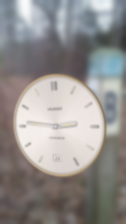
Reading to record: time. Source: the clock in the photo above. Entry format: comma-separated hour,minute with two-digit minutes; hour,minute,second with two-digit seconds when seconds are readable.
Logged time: 2,46
